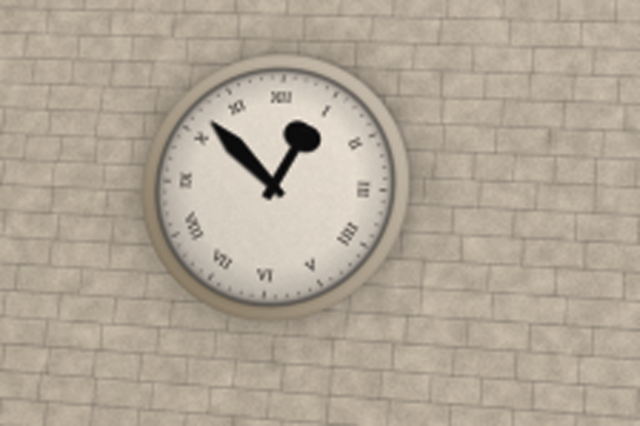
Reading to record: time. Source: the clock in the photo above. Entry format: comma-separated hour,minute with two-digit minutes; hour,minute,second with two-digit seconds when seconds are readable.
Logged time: 12,52
